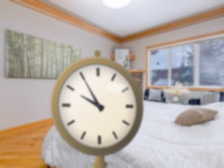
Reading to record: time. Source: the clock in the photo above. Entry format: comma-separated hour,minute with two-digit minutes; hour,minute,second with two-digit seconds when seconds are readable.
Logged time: 9,55
